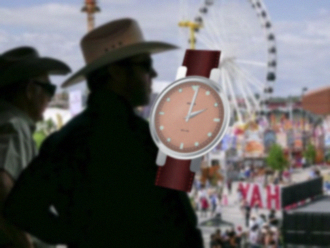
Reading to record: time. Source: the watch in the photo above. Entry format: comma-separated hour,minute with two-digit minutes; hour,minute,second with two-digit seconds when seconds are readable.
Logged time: 2,01
